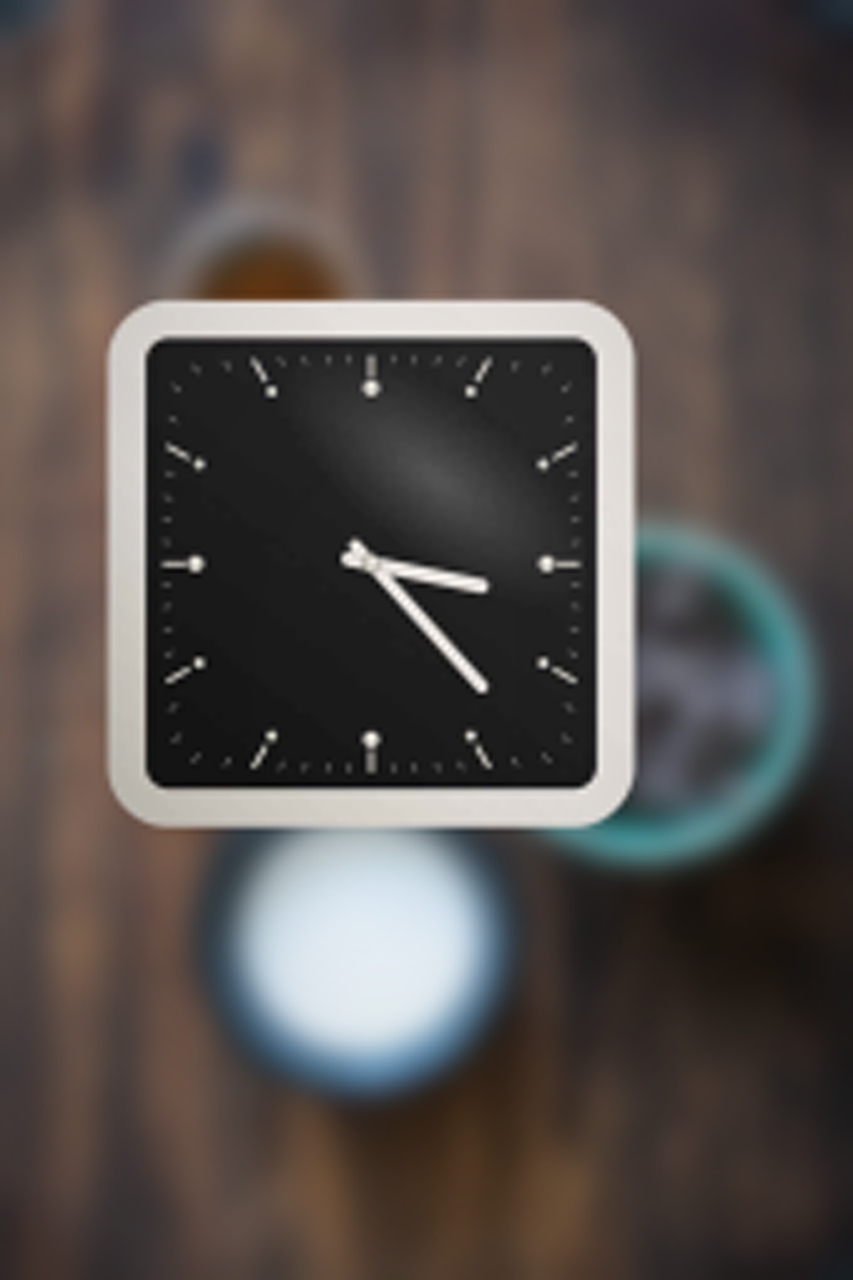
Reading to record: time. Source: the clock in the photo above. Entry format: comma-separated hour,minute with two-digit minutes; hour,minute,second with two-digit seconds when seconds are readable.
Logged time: 3,23
